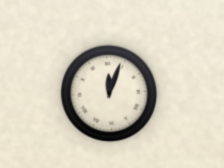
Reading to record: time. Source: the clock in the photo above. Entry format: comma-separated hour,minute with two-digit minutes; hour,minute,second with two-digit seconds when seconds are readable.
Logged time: 12,04
